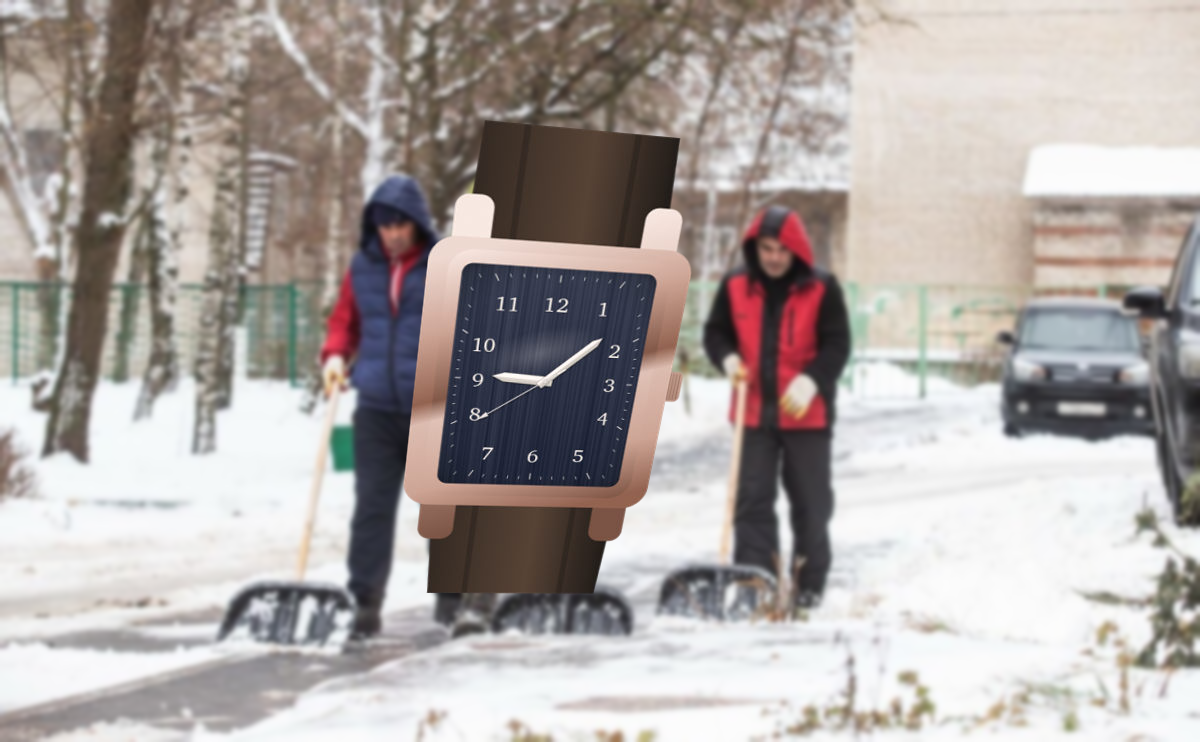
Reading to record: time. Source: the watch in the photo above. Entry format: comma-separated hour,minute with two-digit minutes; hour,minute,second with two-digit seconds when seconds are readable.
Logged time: 9,07,39
